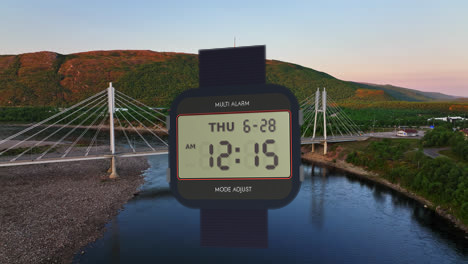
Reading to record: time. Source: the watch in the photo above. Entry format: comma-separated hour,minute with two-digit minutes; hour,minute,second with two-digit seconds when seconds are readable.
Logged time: 12,15
